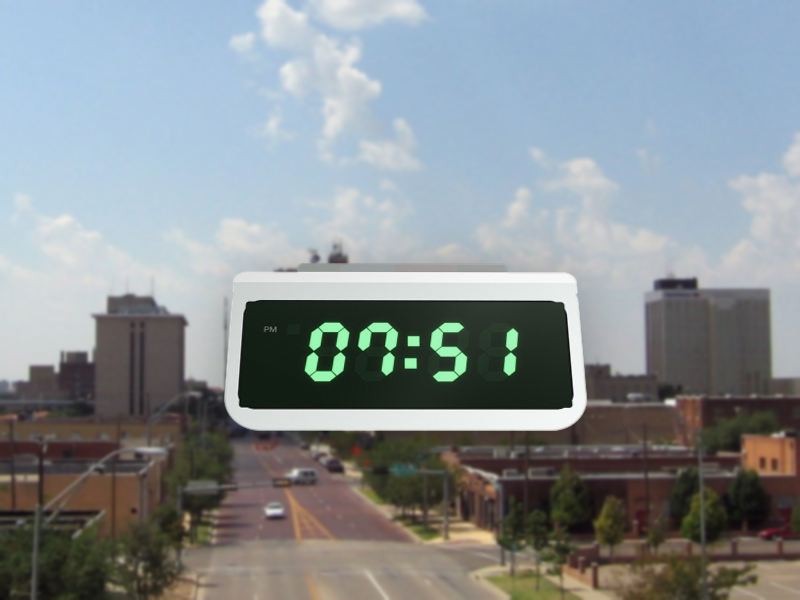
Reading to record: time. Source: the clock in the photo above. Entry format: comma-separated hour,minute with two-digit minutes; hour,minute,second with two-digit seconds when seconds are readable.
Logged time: 7,51
